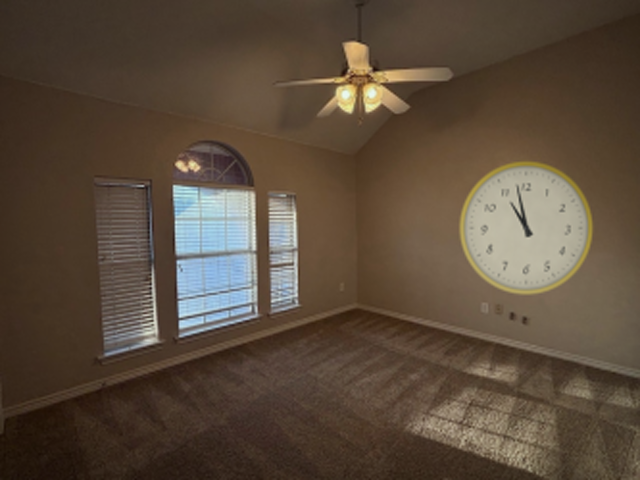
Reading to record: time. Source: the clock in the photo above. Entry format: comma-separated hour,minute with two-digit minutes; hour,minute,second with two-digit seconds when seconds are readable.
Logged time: 10,58
